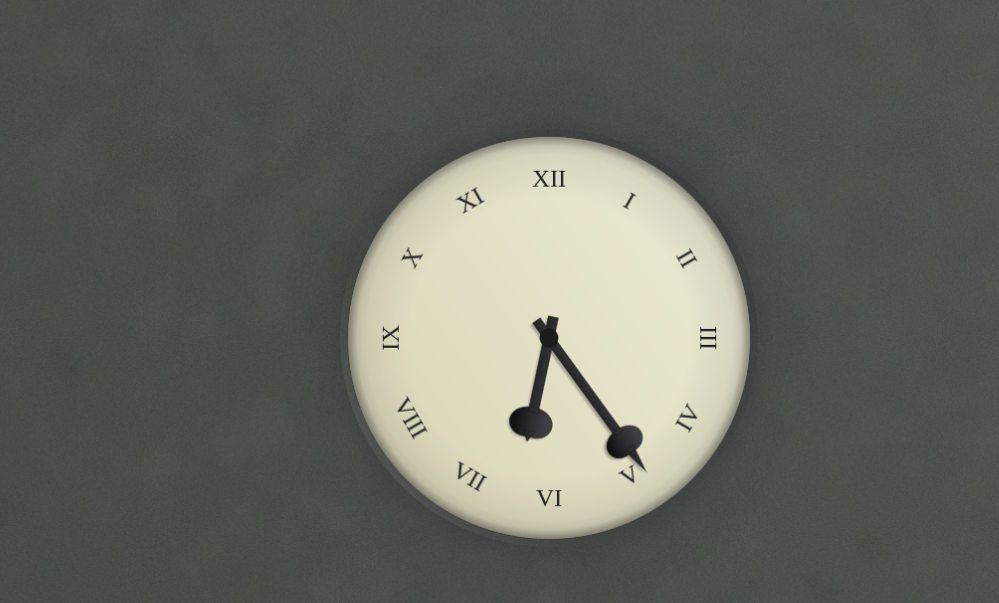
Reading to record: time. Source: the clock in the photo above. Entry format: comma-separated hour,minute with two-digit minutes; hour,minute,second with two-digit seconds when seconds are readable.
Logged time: 6,24
